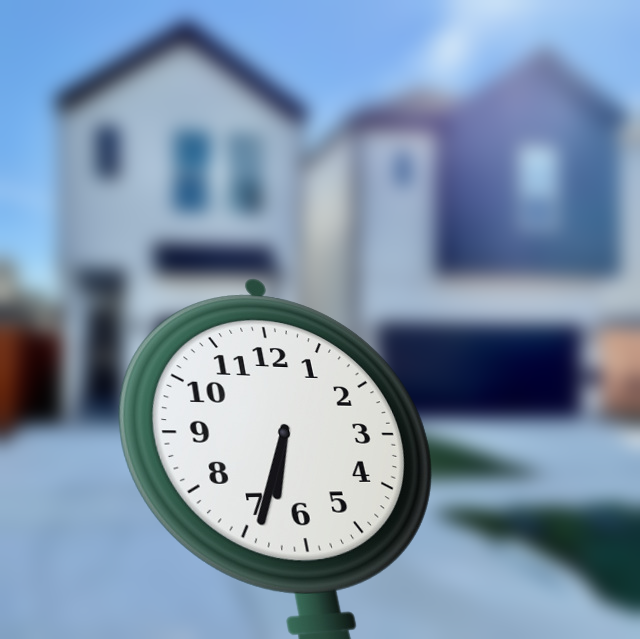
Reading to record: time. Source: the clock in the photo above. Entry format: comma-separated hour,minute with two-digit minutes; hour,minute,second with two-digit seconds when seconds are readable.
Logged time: 6,34
